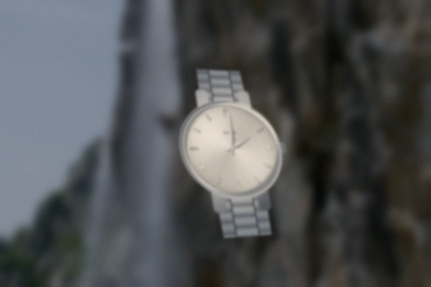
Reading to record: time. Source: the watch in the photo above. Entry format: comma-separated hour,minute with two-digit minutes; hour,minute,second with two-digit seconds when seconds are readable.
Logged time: 2,01
